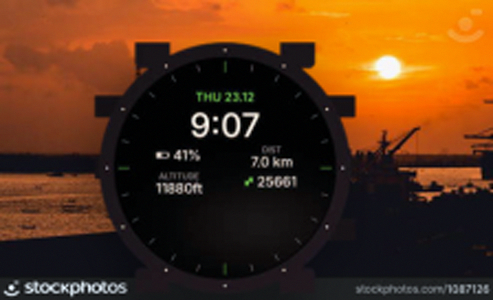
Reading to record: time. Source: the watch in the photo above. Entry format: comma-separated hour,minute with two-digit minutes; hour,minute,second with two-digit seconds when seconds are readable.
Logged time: 9,07
